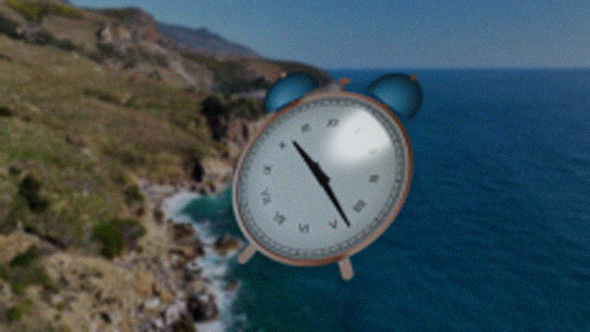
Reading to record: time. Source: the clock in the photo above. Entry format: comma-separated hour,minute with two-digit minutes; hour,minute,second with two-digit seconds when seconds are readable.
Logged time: 10,23
